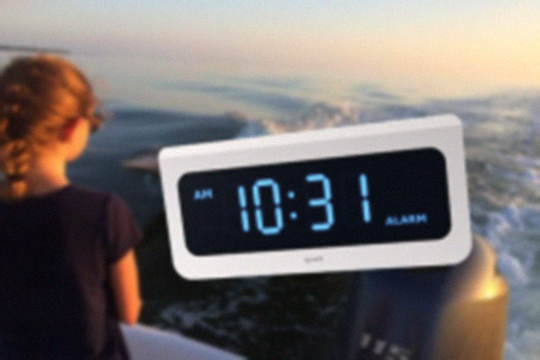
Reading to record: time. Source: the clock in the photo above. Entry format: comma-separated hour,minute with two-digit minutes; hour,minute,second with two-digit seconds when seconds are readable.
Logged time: 10,31
